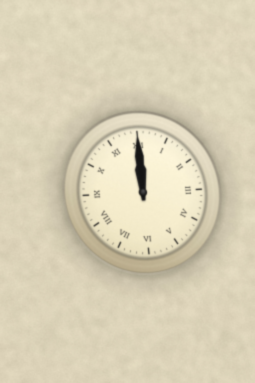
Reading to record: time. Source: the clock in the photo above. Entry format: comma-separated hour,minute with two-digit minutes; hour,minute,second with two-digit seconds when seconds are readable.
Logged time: 12,00
